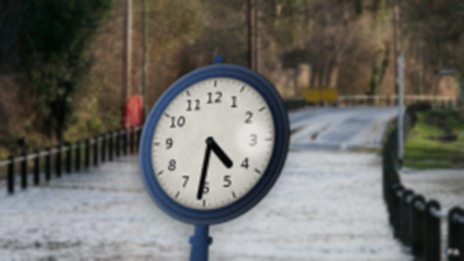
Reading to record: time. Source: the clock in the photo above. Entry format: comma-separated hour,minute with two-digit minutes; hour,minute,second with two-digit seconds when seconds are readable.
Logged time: 4,31
